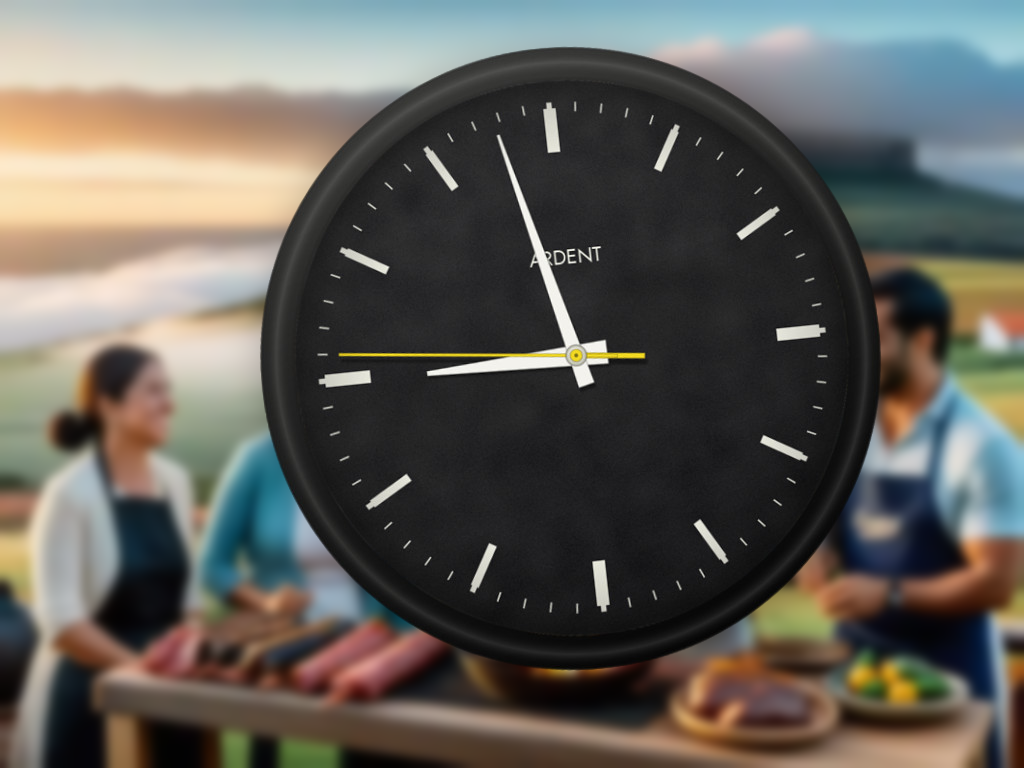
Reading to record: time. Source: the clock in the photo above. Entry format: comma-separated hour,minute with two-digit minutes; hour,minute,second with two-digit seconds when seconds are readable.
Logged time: 8,57,46
